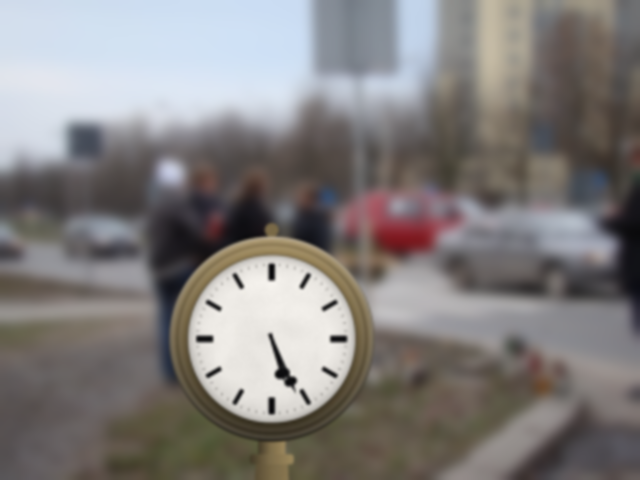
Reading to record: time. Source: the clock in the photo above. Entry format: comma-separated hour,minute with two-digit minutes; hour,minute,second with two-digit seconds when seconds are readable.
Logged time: 5,26
